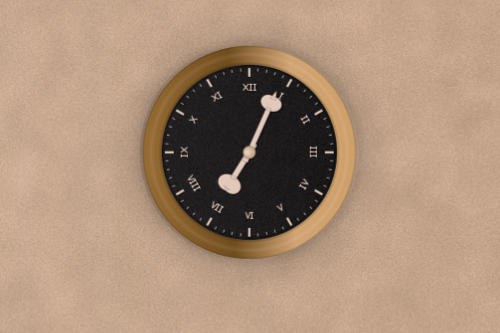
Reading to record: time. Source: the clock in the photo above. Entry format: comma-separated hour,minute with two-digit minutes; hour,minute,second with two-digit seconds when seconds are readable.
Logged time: 7,04
